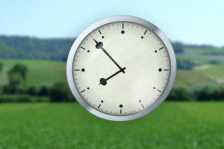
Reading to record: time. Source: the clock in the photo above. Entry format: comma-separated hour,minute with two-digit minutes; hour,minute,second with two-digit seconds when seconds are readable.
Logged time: 7,53
